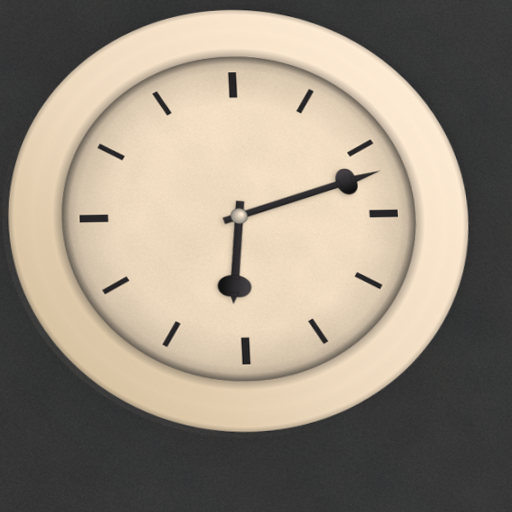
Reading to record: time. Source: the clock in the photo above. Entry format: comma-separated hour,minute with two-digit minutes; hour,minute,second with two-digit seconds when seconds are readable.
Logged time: 6,12
